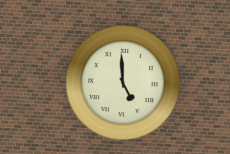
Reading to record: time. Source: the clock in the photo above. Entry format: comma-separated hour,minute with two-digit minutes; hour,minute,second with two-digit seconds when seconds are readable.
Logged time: 4,59
